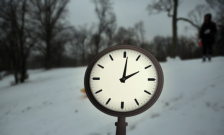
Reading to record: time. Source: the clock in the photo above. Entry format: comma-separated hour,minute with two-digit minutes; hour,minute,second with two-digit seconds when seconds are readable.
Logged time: 2,01
